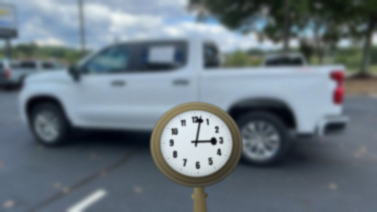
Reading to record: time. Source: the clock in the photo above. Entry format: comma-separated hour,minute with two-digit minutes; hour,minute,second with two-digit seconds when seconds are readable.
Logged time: 3,02
